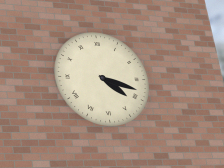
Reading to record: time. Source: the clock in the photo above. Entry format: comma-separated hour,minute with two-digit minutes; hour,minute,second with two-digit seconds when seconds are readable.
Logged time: 4,18
